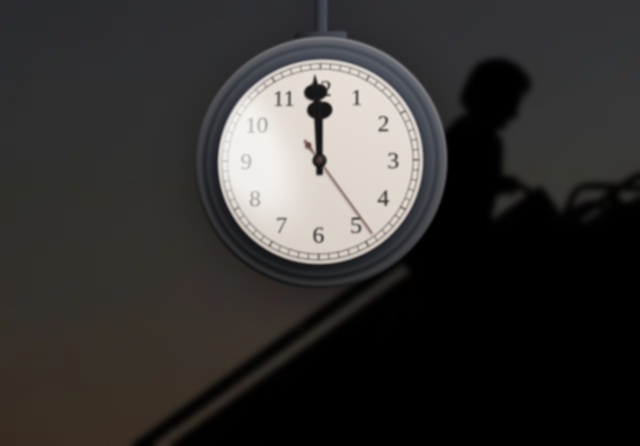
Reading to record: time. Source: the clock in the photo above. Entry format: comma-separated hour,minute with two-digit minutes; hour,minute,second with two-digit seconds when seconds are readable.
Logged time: 11,59,24
